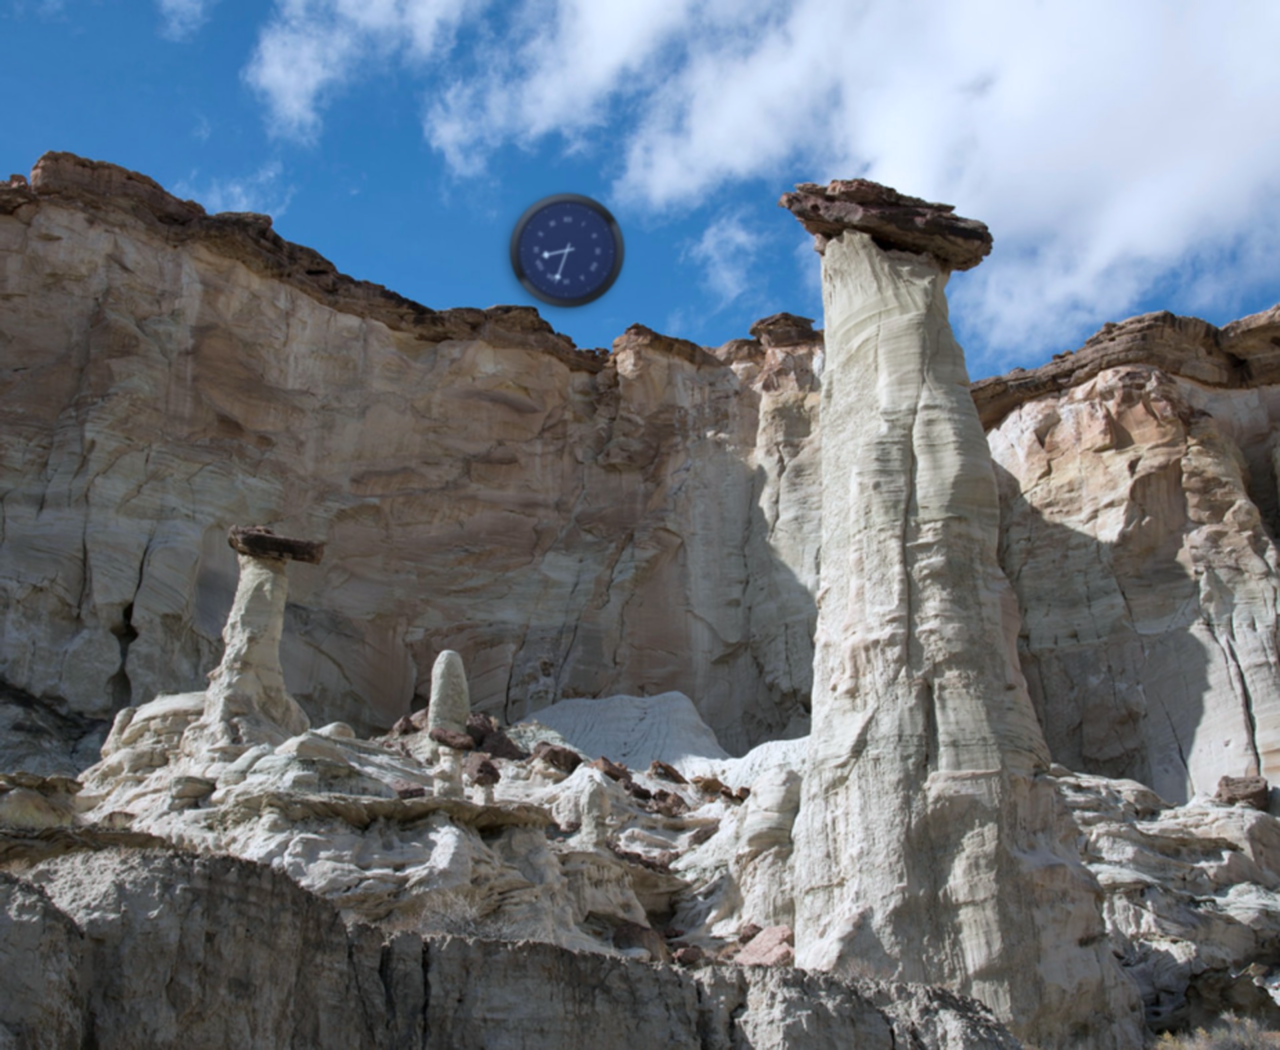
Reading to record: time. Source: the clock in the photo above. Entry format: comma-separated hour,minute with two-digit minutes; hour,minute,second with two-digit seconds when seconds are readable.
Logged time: 8,33
